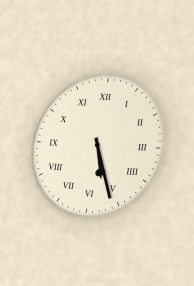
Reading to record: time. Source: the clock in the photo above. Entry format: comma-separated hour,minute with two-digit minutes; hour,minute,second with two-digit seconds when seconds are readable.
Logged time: 5,26
